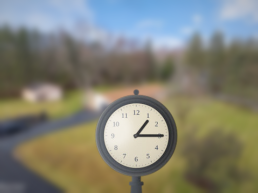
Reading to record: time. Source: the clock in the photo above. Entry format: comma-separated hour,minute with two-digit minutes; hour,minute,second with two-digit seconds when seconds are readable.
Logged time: 1,15
